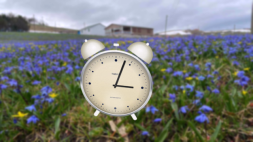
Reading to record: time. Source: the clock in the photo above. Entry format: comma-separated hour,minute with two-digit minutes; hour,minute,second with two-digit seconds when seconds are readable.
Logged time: 3,03
